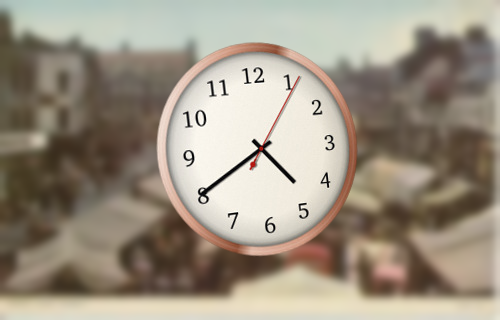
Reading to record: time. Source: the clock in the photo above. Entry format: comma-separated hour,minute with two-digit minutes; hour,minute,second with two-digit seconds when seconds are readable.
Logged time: 4,40,06
